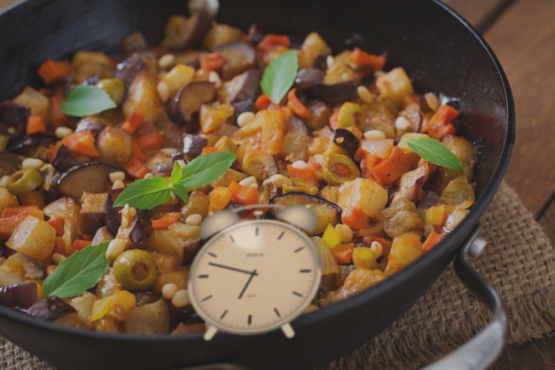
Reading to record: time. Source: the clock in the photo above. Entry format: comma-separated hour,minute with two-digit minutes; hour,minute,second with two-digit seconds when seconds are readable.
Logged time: 6,48
